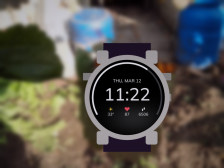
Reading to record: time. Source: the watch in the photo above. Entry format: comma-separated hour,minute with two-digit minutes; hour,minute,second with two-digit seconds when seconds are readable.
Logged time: 11,22
